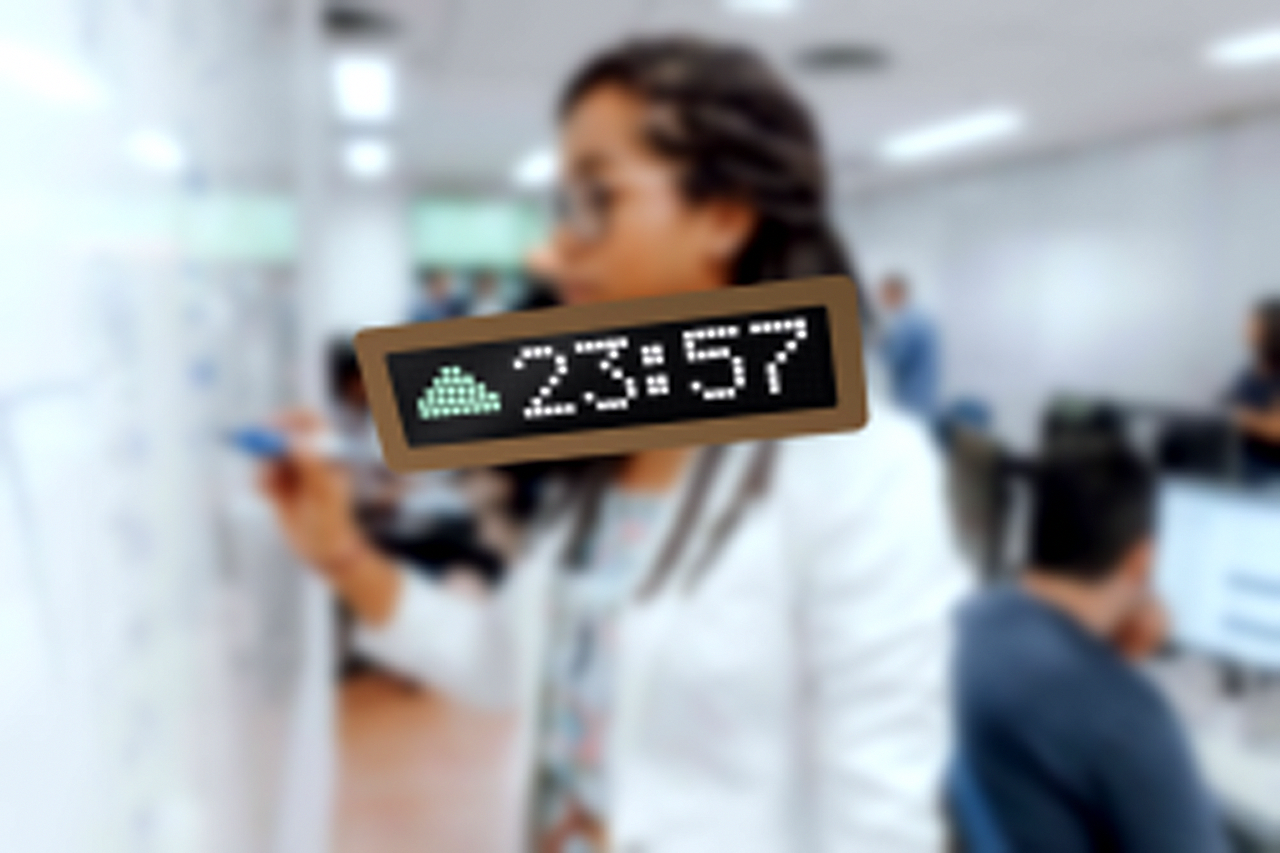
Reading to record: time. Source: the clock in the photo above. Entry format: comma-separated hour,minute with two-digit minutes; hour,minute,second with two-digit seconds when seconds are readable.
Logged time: 23,57
